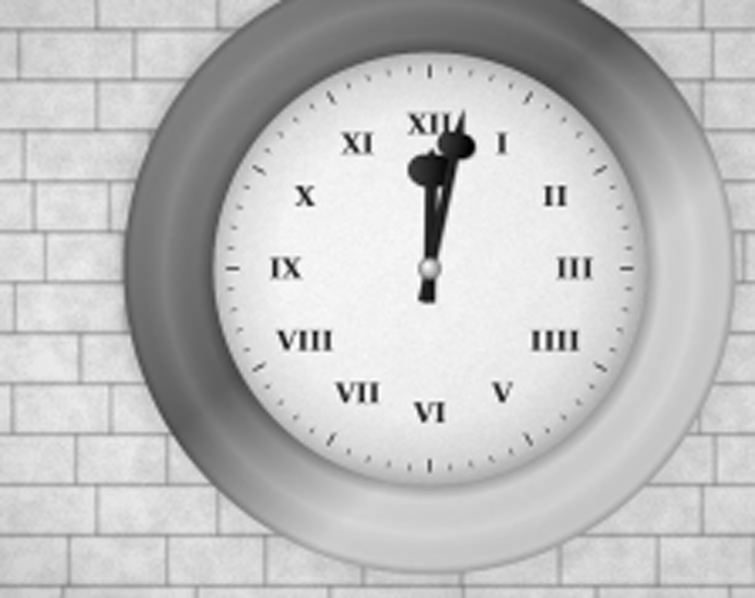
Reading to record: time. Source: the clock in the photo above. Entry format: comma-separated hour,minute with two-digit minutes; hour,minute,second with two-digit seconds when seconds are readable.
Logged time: 12,02
